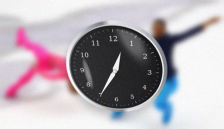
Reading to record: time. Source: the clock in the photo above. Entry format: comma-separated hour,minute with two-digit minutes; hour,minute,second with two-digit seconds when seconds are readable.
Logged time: 12,35
